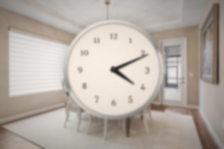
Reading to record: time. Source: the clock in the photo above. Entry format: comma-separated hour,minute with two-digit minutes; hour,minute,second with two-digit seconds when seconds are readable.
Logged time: 4,11
